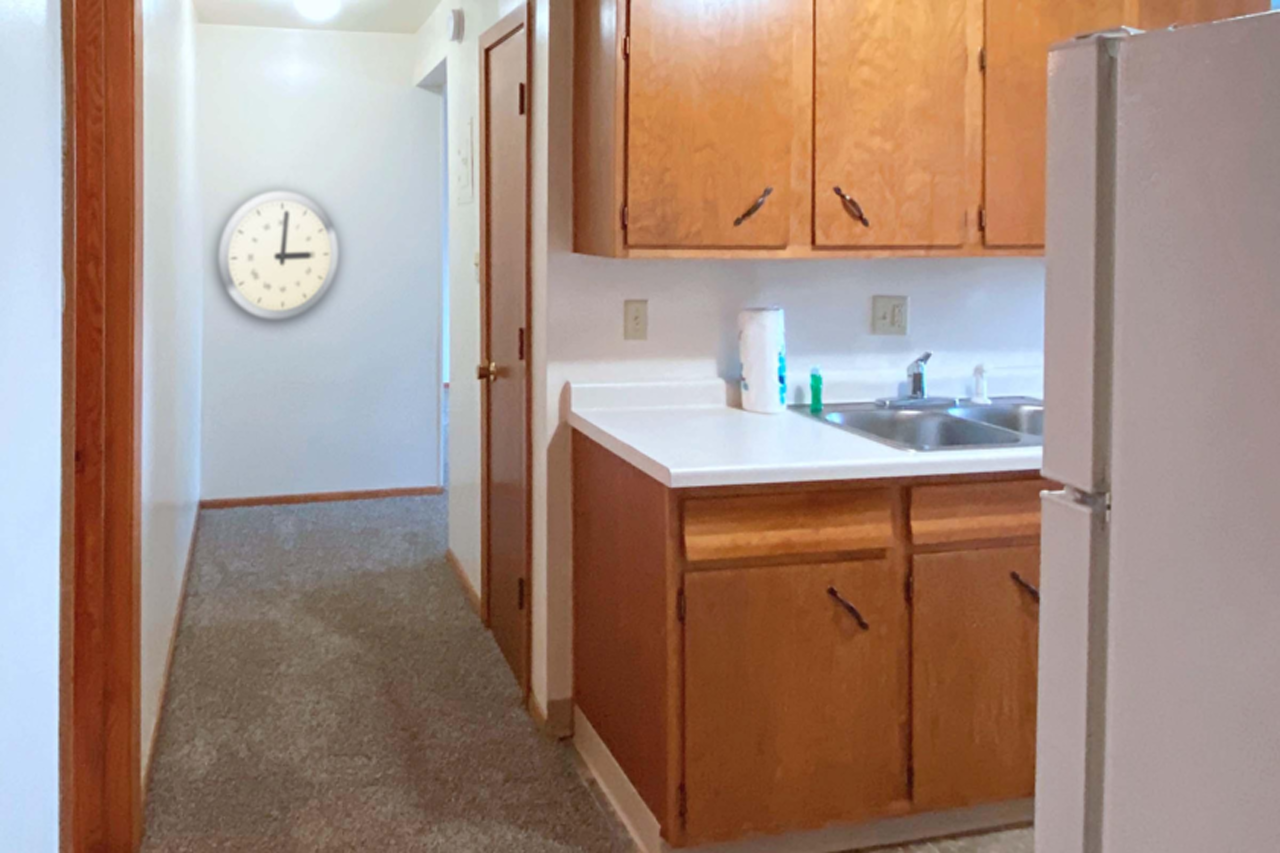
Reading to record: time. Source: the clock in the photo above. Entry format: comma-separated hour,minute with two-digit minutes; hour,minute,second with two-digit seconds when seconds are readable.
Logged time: 3,01
